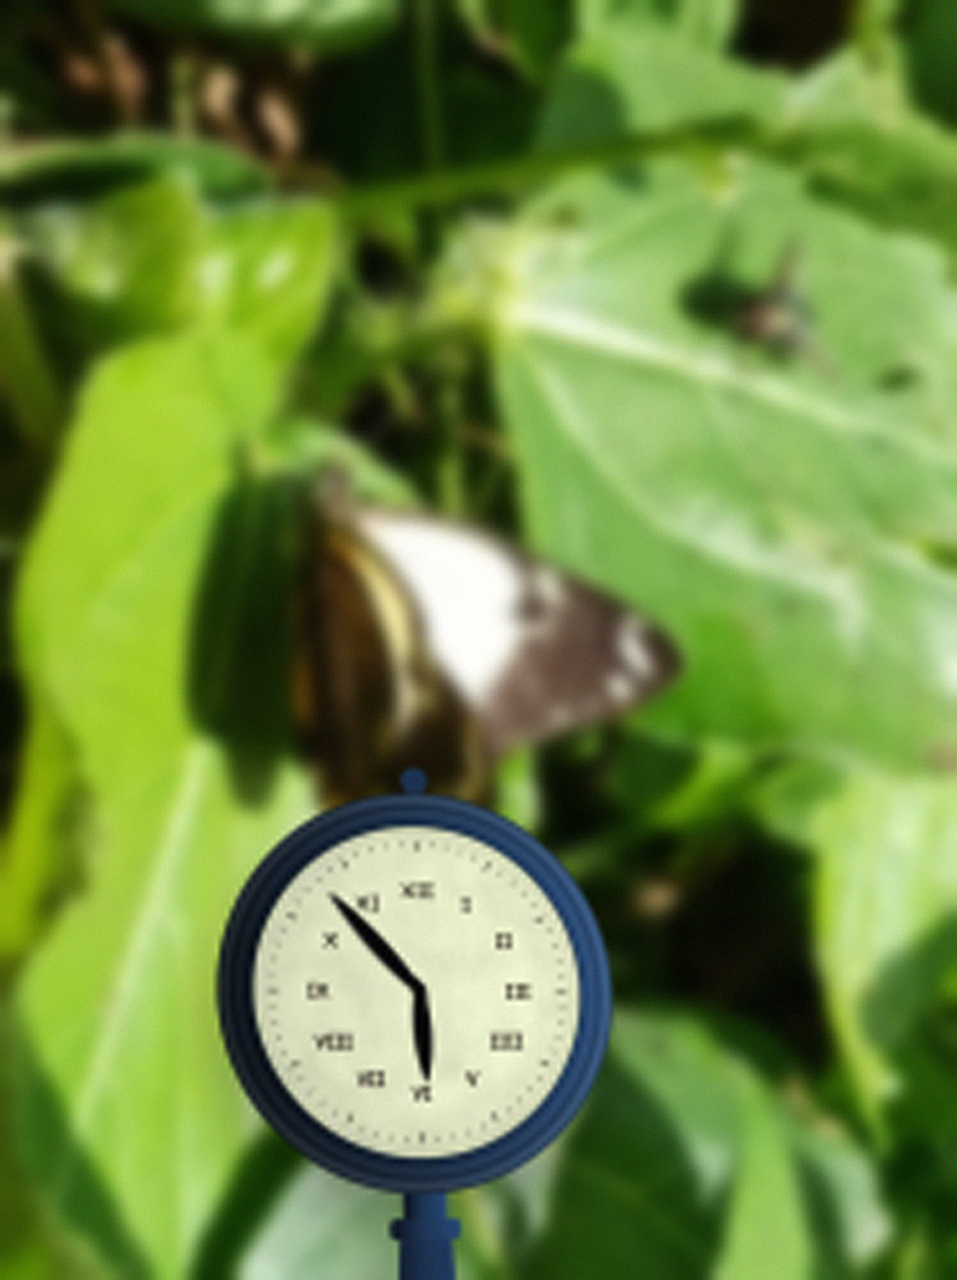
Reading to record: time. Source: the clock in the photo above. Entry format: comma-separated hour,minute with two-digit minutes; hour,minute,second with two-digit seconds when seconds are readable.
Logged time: 5,53
